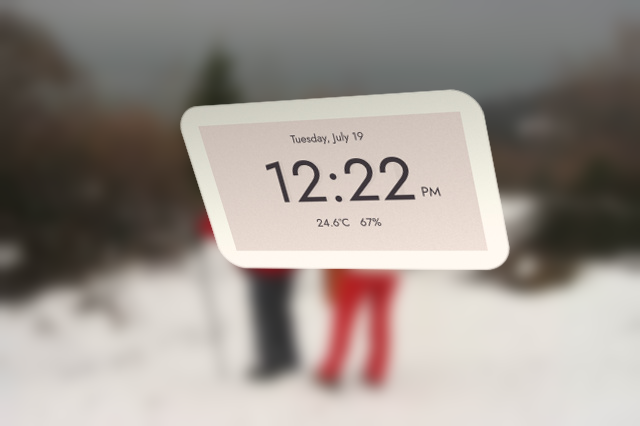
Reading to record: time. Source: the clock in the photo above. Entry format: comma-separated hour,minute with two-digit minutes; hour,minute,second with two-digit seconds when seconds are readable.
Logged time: 12,22
